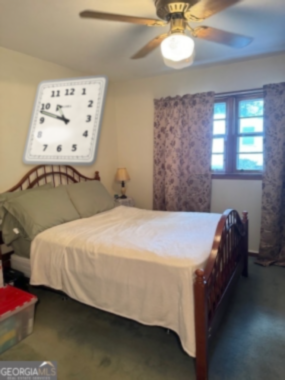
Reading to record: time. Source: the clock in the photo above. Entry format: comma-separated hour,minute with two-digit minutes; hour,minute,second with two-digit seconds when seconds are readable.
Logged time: 10,48
